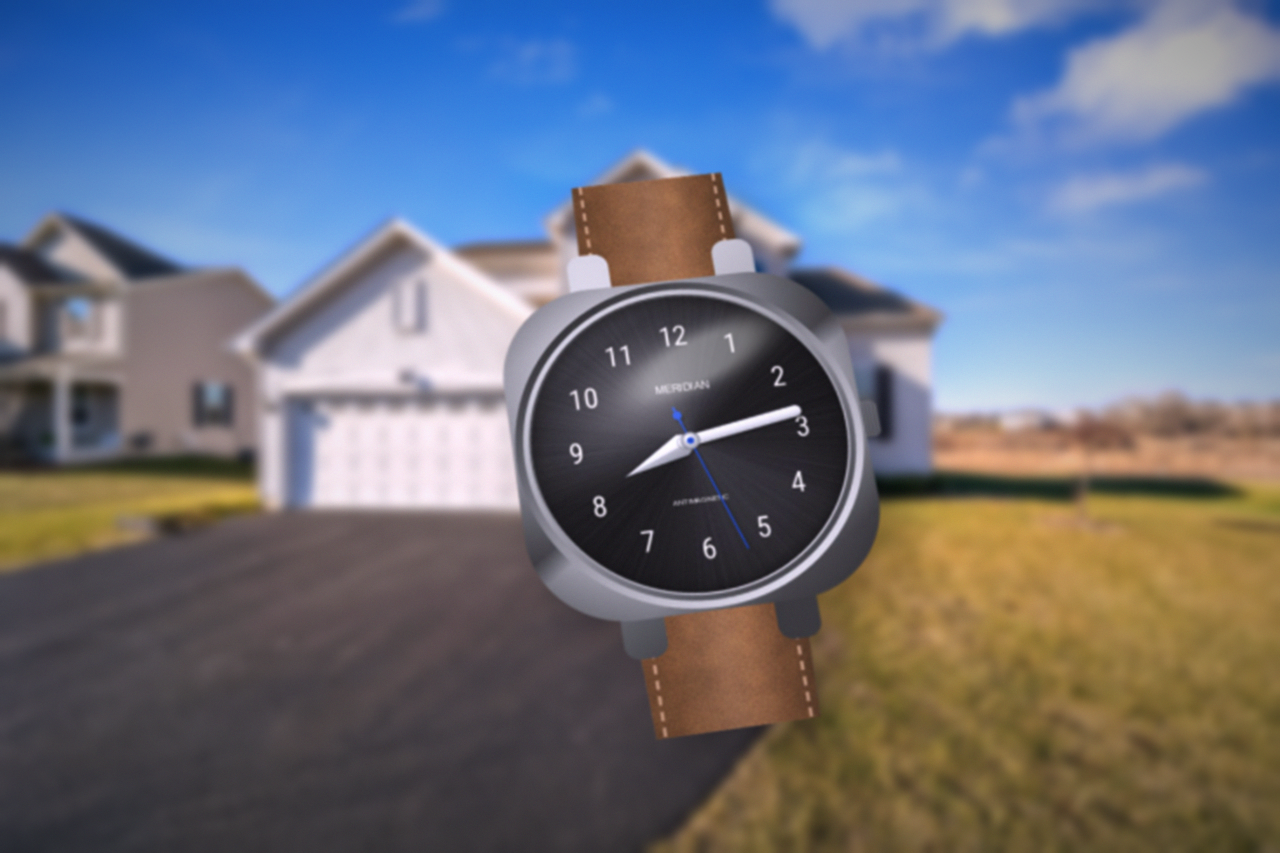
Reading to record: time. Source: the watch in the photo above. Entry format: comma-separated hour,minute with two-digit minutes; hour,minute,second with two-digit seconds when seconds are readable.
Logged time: 8,13,27
